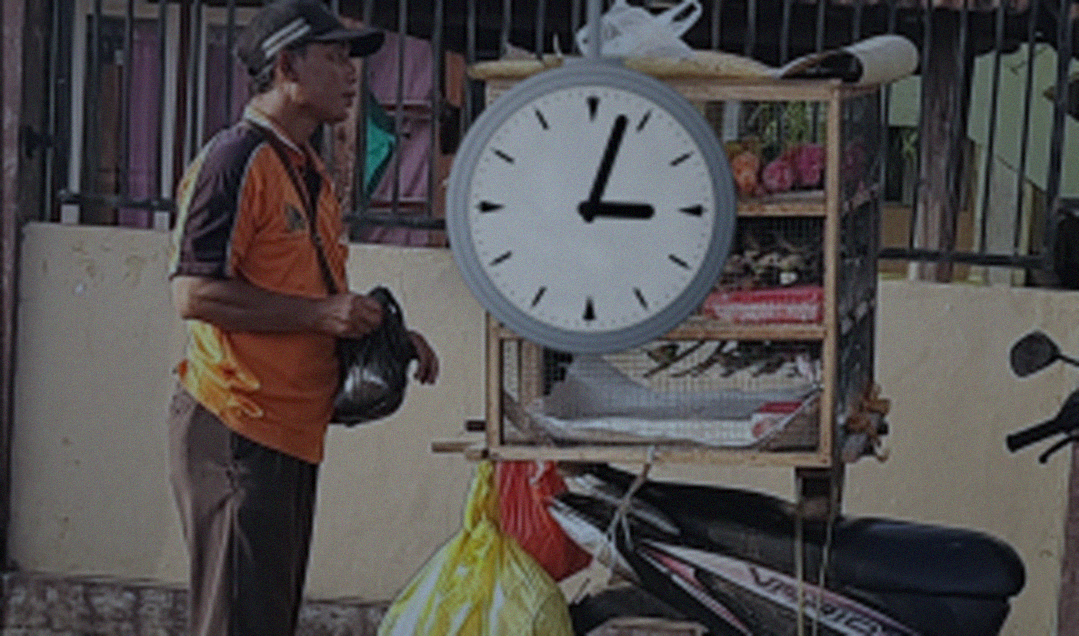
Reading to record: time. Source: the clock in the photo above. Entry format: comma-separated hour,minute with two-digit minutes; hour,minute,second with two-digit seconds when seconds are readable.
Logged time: 3,03
